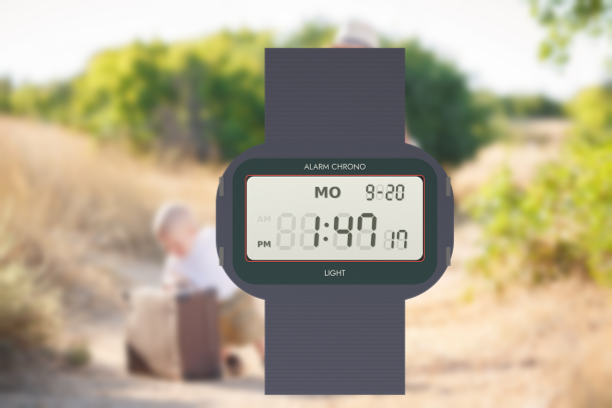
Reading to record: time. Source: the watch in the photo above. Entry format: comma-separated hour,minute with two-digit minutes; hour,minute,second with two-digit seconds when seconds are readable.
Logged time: 1,47,17
